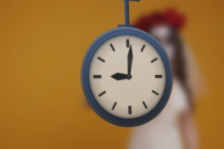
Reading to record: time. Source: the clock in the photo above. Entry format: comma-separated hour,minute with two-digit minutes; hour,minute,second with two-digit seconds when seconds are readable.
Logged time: 9,01
